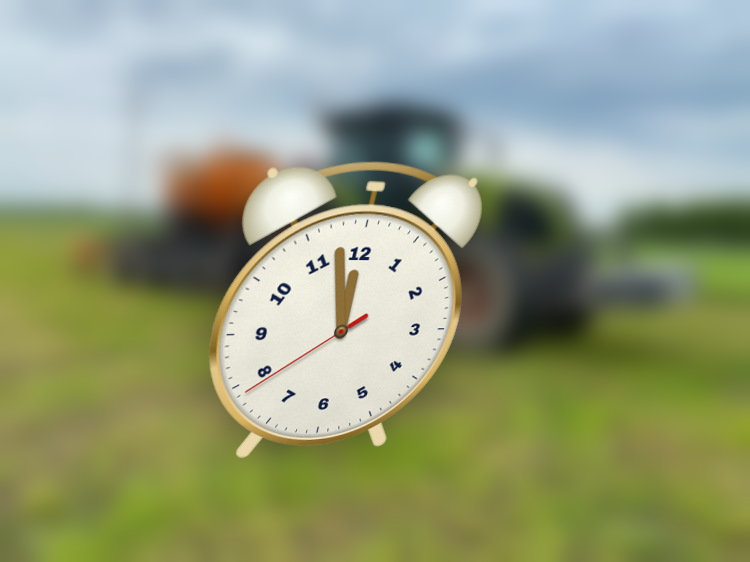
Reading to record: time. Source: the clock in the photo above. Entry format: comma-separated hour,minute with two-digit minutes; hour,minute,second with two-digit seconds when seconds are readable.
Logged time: 11,57,39
